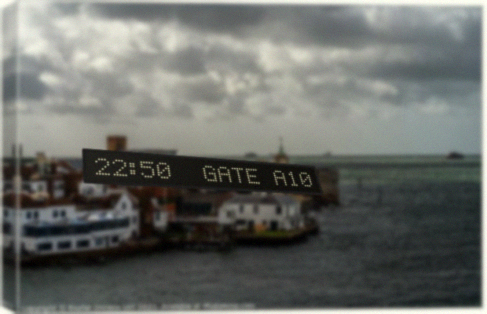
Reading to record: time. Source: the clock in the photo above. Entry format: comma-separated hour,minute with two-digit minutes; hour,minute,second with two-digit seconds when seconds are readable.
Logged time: 22,50
